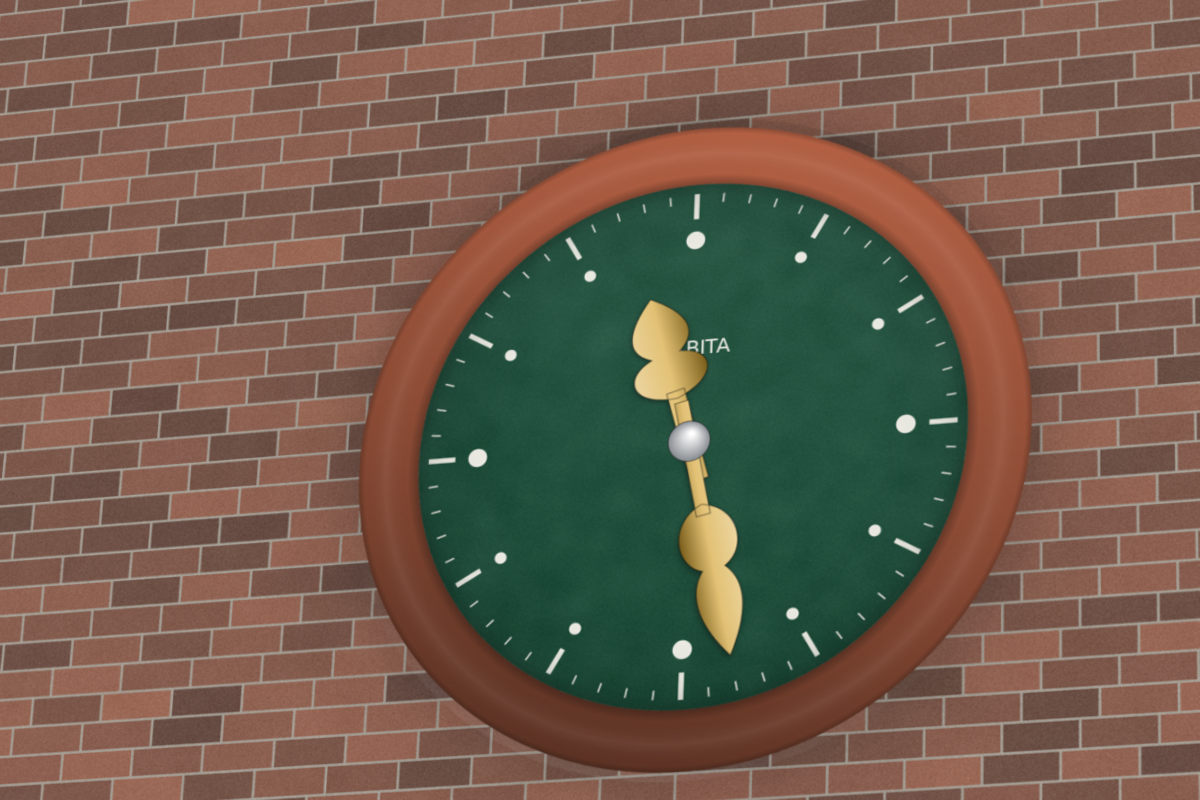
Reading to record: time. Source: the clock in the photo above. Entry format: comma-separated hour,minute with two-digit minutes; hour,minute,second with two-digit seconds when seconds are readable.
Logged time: 11,28
